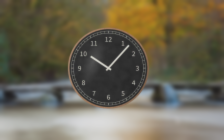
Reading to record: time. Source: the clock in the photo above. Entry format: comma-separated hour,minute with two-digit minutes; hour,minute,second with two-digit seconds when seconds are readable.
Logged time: 10,07
